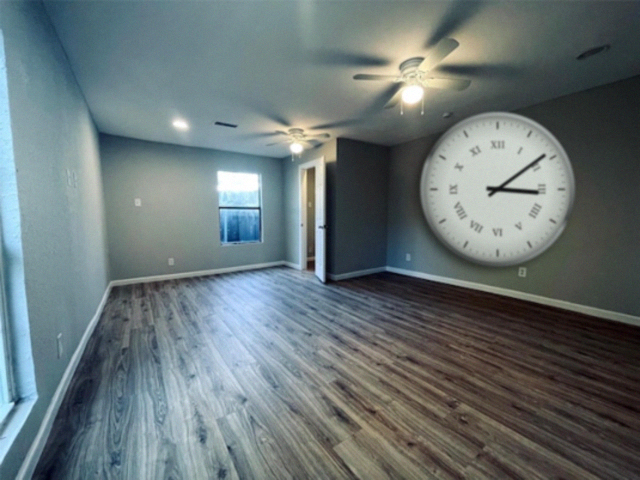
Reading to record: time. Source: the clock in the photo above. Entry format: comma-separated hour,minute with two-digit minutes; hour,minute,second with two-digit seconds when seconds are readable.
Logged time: 3,09
